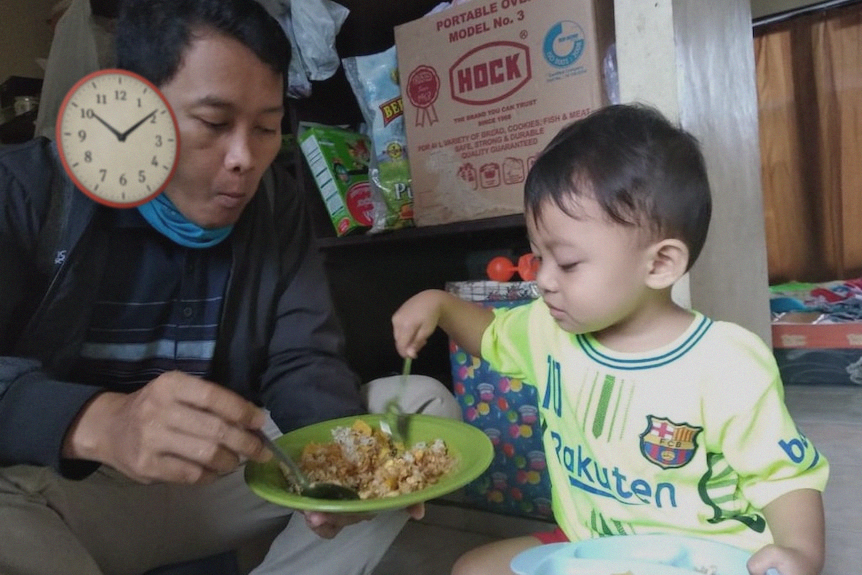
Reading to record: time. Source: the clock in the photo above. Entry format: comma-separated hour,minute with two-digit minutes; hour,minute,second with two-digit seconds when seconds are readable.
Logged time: 10,09
